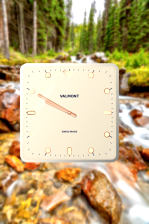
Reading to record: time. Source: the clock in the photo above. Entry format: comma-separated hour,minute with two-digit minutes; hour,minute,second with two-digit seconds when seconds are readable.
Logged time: 9,50
